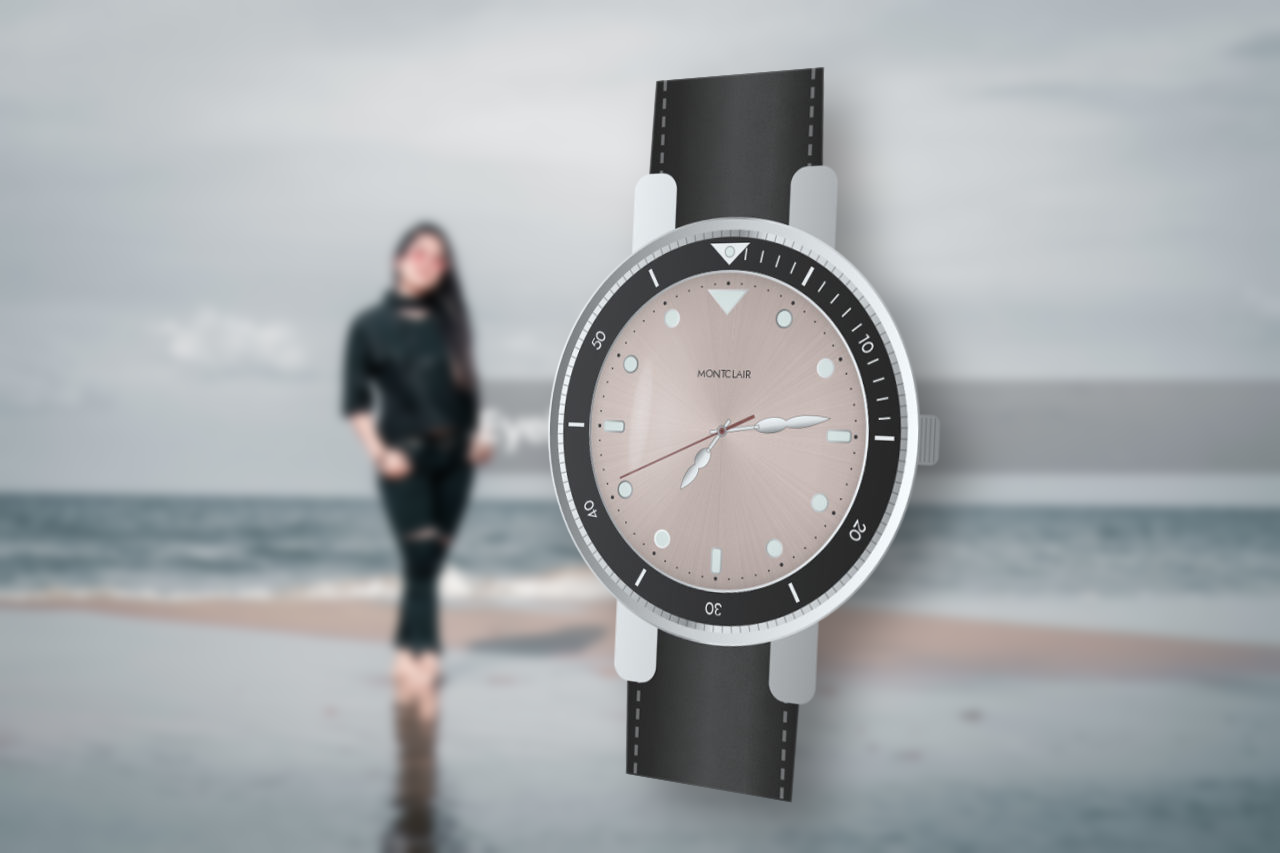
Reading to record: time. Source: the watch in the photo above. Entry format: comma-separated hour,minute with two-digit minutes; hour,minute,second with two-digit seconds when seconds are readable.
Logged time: 7,13,41
